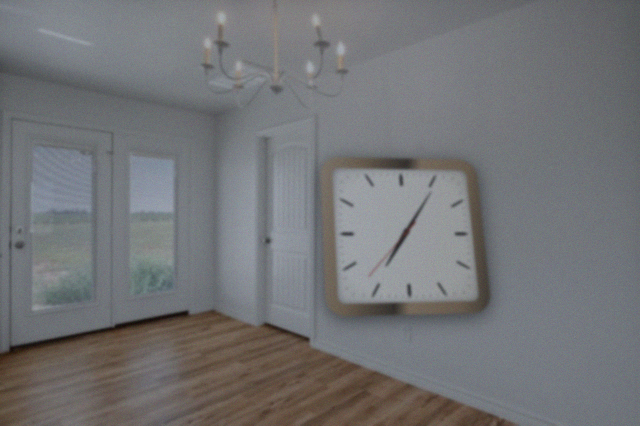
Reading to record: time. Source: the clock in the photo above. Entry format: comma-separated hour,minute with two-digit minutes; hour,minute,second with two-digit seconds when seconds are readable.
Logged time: 7,05,37
